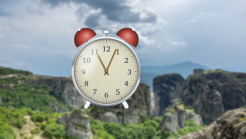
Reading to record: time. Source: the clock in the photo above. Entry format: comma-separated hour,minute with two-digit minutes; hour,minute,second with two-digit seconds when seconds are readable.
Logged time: 11,04
